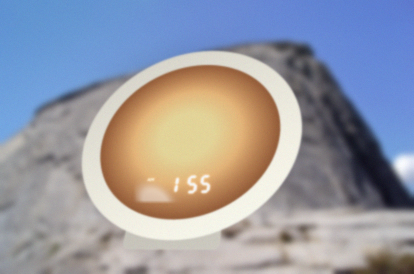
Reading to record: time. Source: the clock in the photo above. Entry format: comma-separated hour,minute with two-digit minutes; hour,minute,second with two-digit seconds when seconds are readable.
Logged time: 1,55
